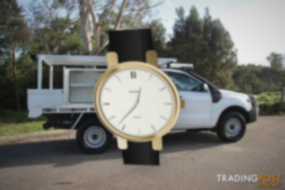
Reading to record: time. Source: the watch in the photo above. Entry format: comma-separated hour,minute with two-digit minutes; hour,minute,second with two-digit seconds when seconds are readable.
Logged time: 12,37
